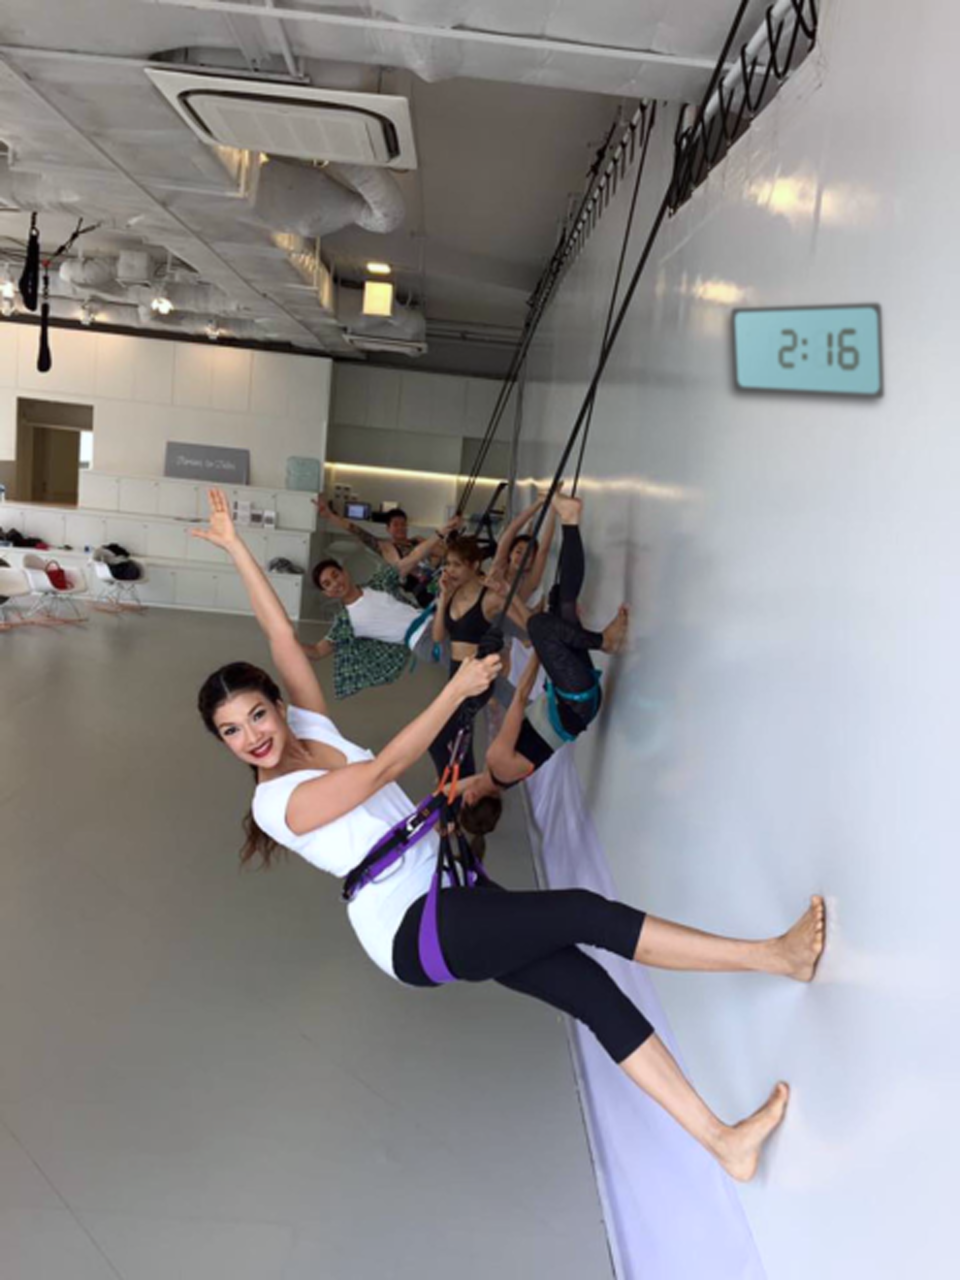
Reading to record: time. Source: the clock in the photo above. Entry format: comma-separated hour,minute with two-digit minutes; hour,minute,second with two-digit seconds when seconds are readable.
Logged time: 2,16
